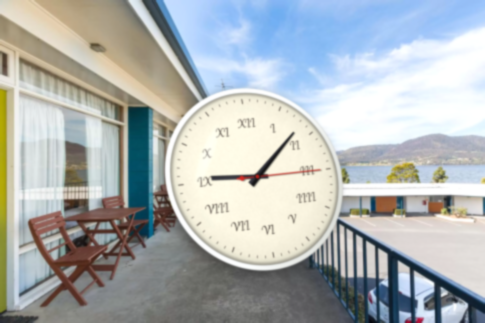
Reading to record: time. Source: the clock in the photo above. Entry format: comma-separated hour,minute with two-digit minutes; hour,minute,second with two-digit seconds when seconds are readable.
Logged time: 9,08,15
